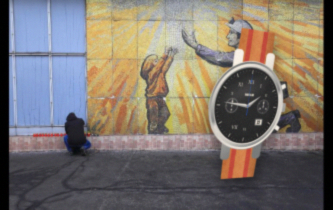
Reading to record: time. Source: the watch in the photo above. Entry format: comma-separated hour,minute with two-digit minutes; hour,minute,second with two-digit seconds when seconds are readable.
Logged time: 1,46
